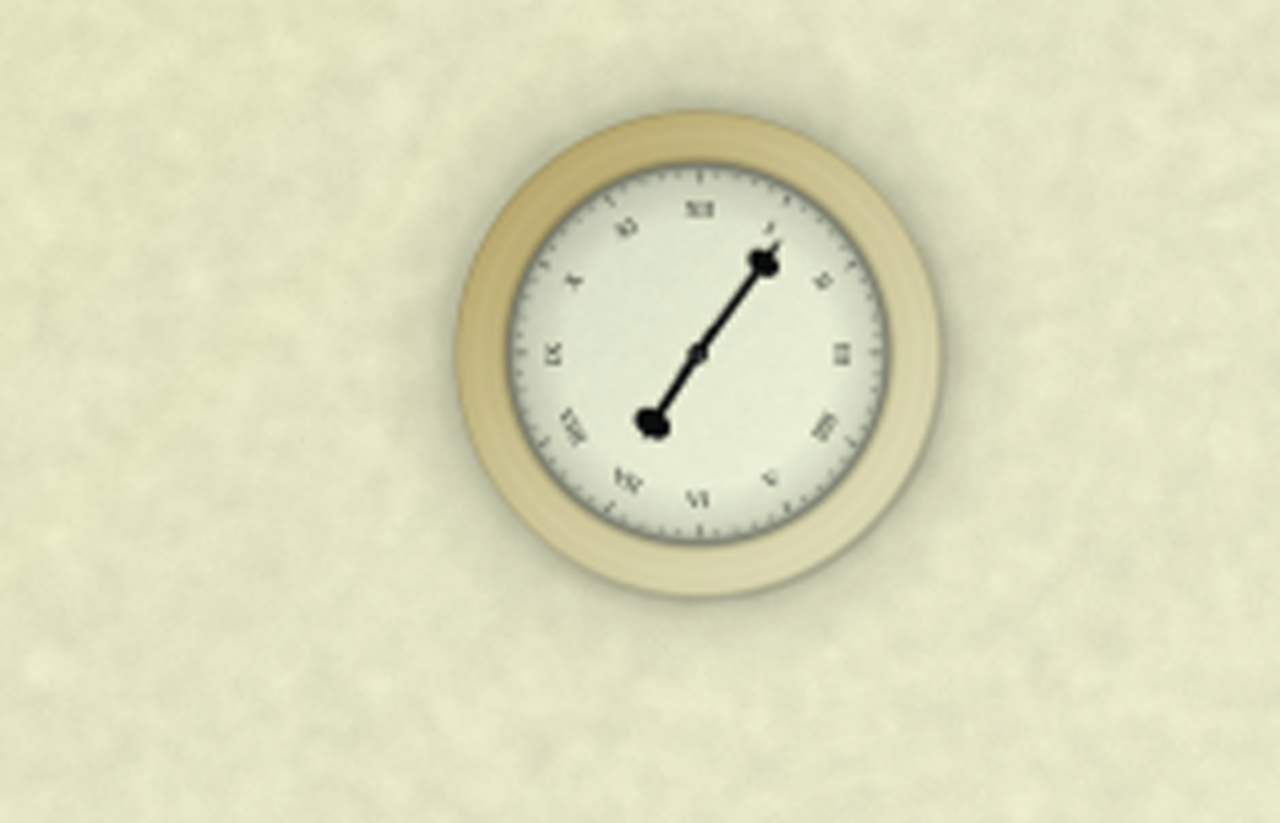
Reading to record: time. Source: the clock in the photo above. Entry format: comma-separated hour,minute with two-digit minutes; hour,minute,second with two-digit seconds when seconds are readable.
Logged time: 7,06
